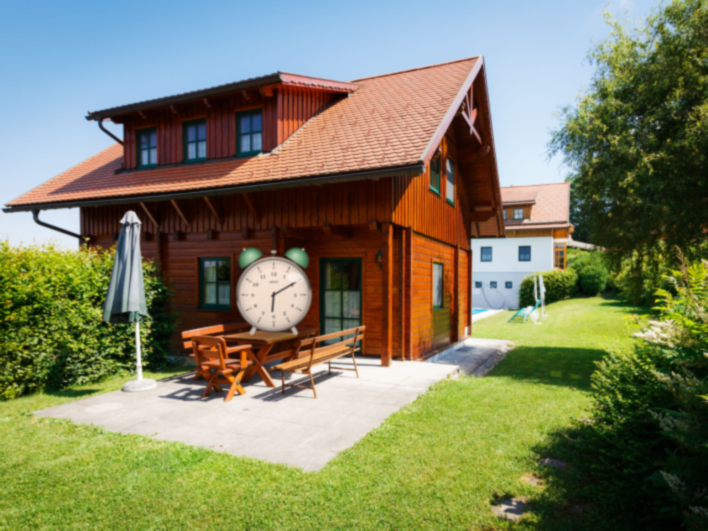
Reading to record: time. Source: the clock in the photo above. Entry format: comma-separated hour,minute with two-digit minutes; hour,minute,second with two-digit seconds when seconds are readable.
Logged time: 6,10
